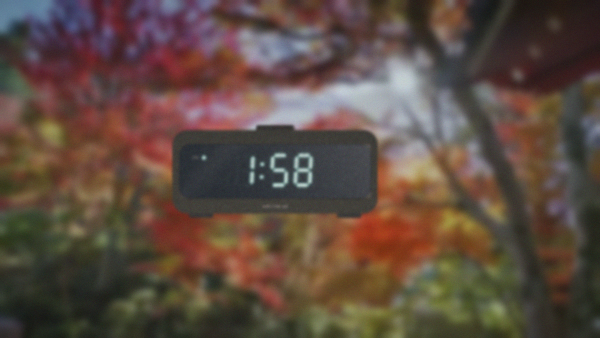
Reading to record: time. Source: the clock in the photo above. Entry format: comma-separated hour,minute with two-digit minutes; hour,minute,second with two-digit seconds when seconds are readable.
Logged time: 1,58
